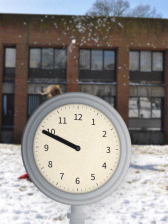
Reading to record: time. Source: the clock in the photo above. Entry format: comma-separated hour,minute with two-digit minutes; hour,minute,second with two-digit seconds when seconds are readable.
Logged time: 9,49
